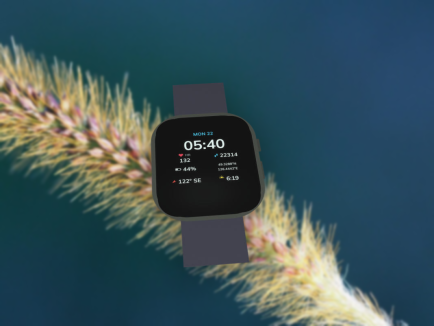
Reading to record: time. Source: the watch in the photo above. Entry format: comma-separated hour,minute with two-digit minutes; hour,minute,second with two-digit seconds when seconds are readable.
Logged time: 5,40
